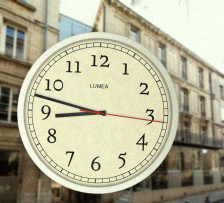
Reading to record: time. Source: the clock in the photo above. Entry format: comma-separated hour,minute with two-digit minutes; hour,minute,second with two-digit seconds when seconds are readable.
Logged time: 8,47,16
